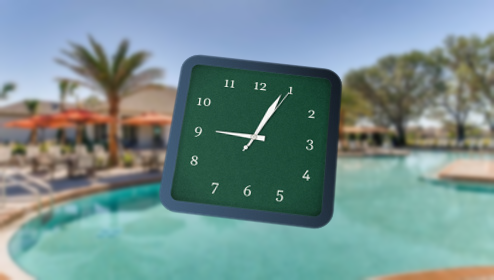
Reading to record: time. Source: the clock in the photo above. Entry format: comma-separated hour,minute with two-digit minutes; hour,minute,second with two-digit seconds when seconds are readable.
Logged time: 9,04,05
